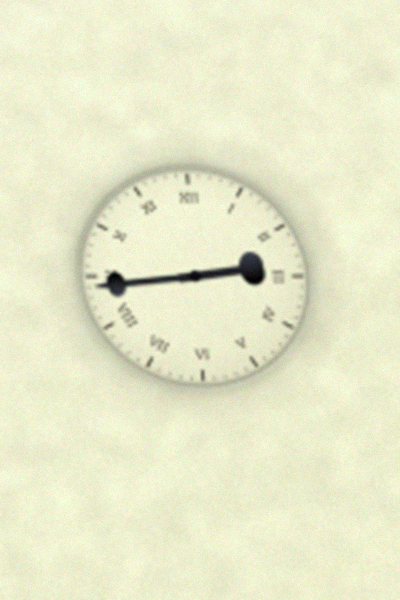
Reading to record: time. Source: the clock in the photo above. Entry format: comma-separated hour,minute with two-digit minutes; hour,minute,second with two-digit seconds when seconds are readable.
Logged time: 2,44
